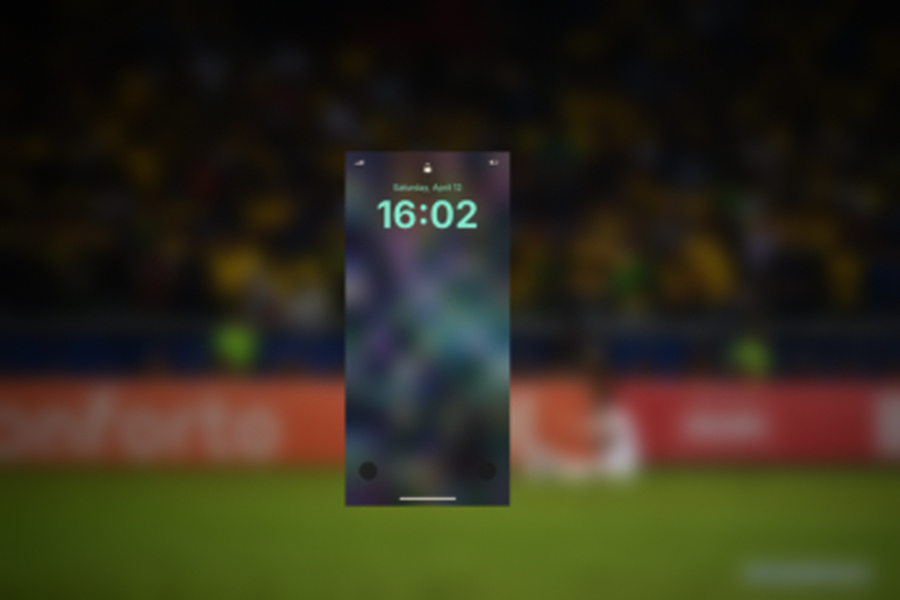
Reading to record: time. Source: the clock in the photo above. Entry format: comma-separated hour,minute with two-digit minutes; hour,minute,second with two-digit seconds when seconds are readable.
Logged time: 16,02
